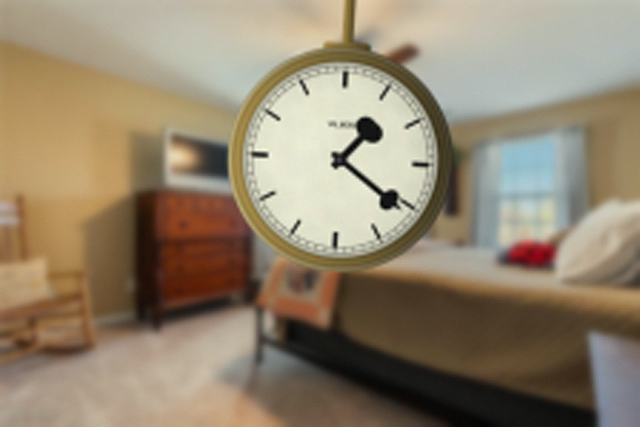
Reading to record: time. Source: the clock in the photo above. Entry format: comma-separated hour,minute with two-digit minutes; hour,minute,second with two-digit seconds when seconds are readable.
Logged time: 1,21
